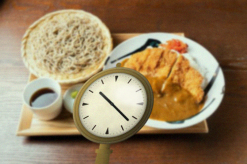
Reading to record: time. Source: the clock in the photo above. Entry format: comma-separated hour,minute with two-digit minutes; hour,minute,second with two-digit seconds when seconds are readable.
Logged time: 10,22
